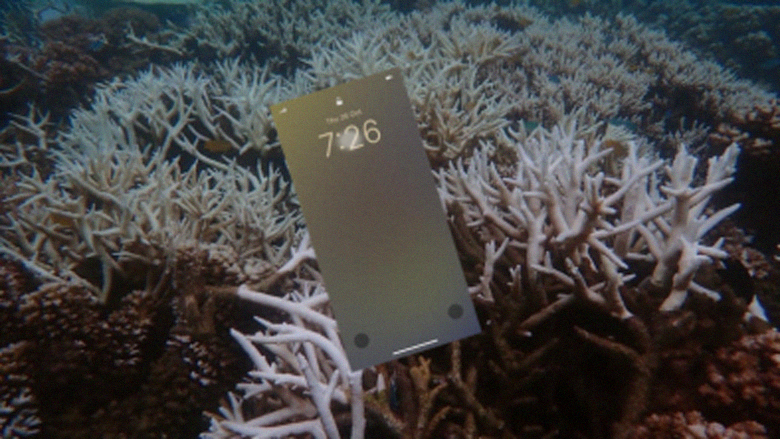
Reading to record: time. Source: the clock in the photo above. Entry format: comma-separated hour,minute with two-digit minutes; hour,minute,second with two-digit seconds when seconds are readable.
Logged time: 7,26
